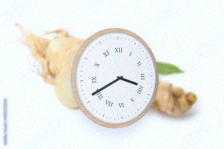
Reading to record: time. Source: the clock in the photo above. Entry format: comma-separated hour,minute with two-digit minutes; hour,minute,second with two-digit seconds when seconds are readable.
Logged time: 3,41
